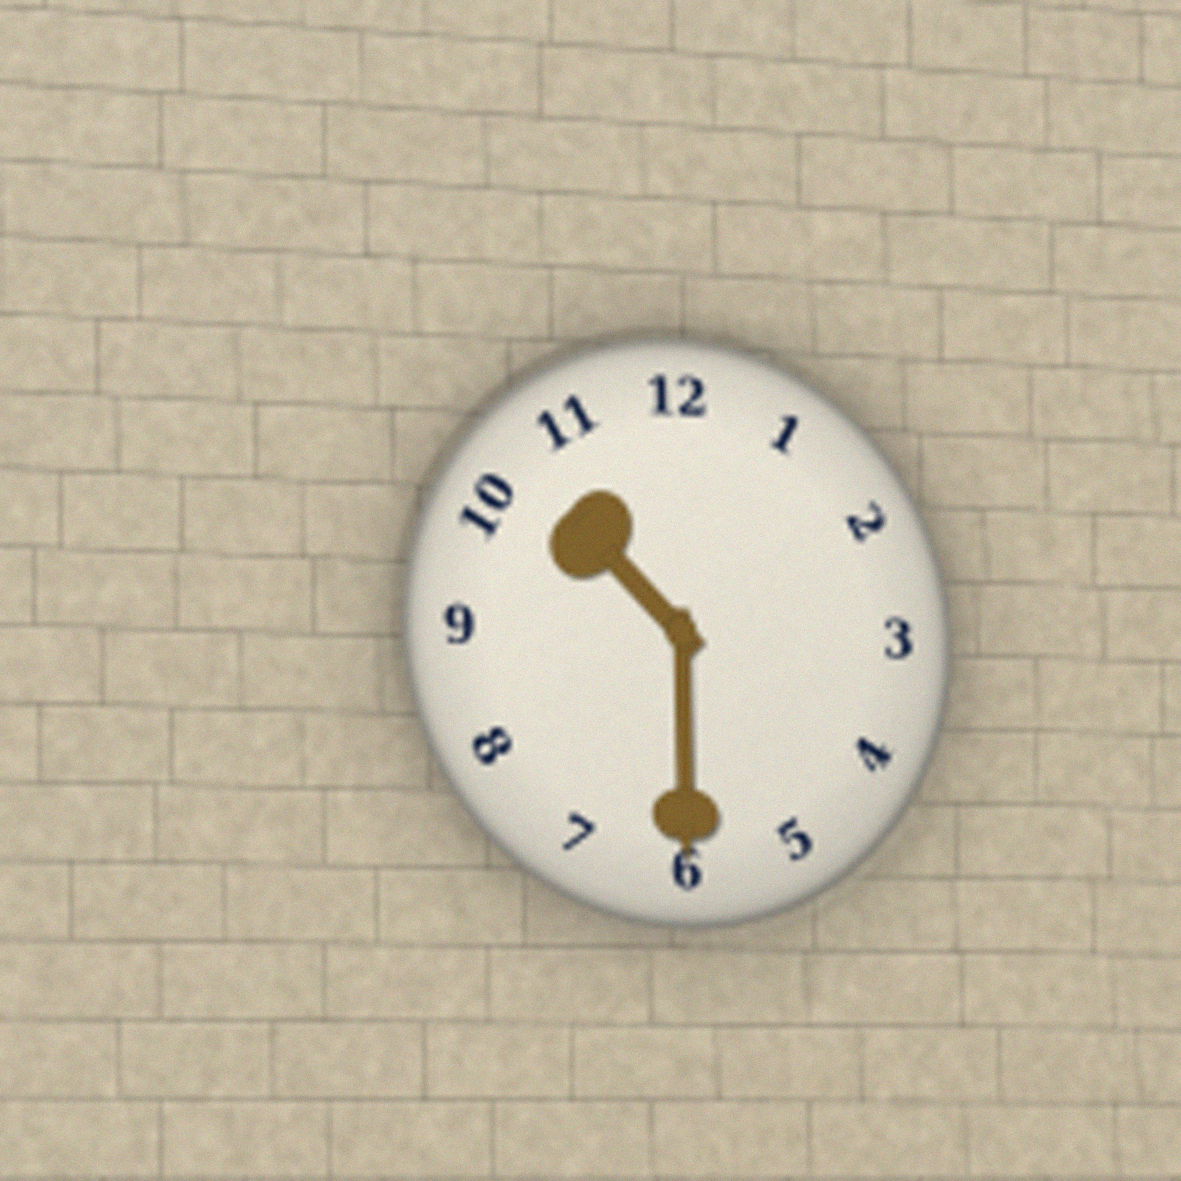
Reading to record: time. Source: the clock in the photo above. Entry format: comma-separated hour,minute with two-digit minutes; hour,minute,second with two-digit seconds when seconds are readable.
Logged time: 10,30
